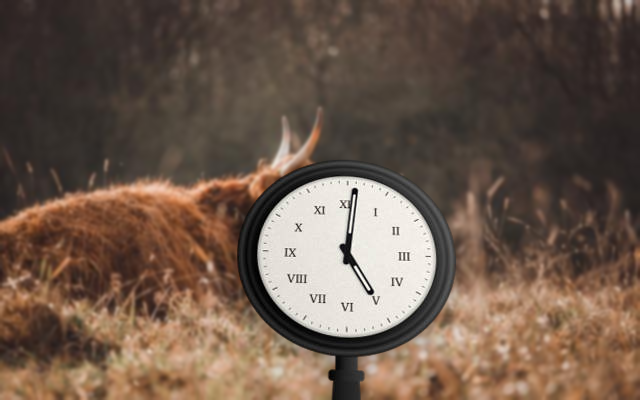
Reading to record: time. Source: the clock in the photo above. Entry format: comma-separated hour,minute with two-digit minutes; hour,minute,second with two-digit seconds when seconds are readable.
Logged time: 5,01
